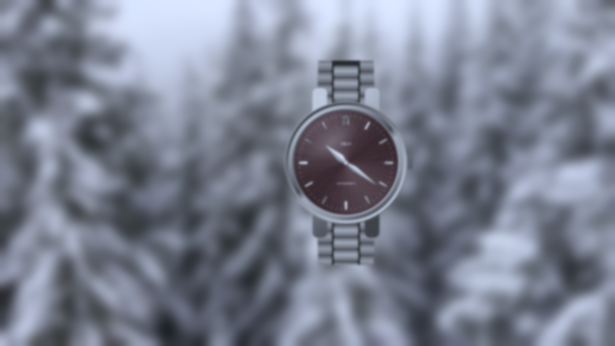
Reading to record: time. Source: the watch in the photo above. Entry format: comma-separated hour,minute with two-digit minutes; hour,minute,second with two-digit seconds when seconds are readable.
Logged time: 10,21
